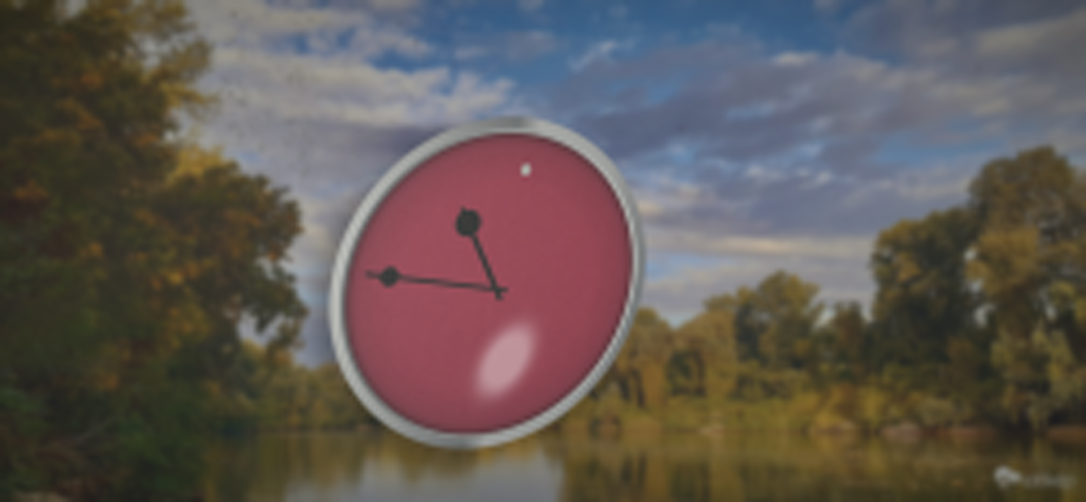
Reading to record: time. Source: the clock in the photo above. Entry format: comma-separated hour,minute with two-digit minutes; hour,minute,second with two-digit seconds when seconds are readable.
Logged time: 10,45
